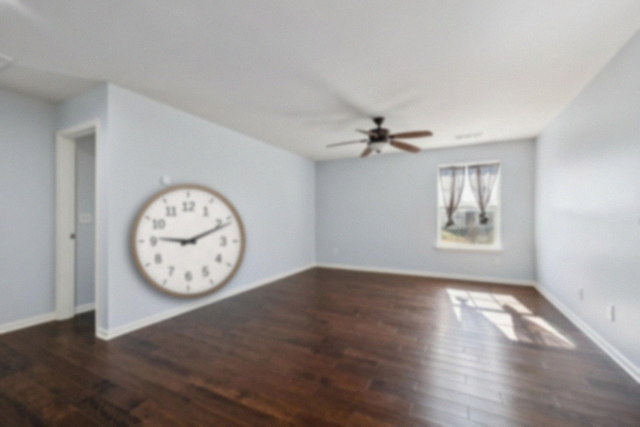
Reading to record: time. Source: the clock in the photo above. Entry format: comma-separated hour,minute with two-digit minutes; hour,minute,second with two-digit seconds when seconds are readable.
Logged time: 9,11
